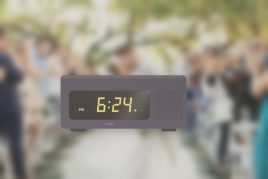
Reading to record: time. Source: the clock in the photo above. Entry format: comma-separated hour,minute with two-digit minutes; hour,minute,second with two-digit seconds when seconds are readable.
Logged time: 6,24
